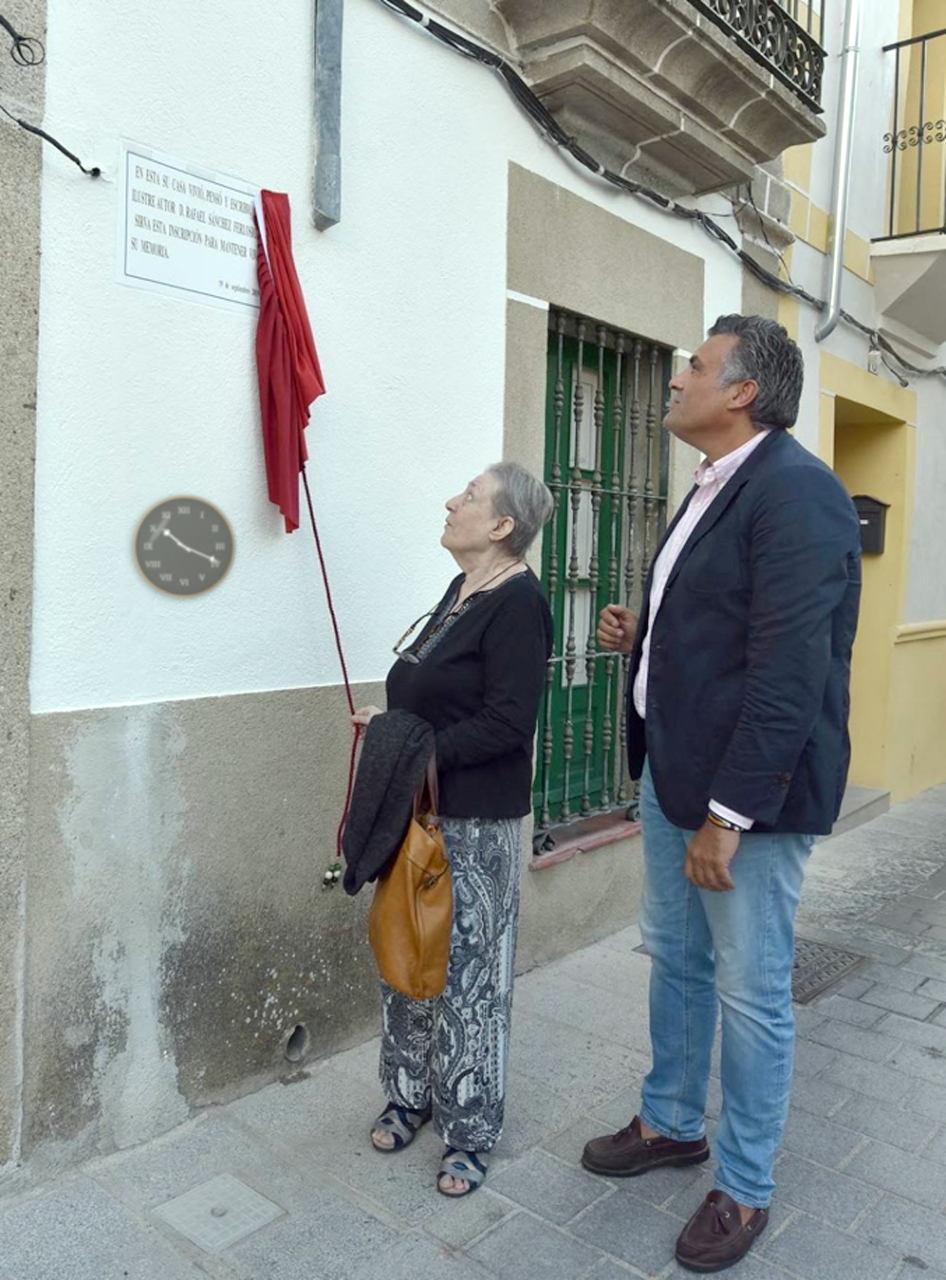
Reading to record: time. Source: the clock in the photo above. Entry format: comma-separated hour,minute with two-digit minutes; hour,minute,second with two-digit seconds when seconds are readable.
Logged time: 10,19
